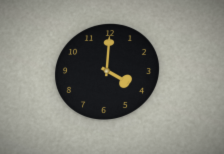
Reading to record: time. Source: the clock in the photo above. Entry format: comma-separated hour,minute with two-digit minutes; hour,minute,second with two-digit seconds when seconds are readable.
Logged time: 4,00
